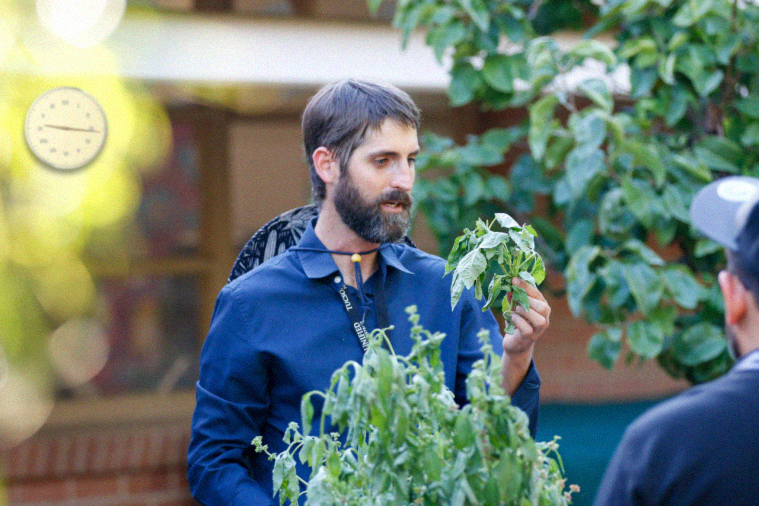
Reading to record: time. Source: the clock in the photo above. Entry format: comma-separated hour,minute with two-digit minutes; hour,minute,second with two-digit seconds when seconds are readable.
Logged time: 9,16
